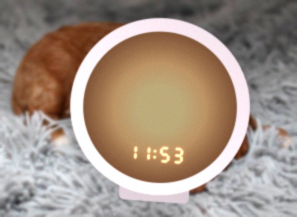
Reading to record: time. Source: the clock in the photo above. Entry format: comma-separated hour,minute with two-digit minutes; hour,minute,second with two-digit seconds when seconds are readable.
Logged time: 11,53
